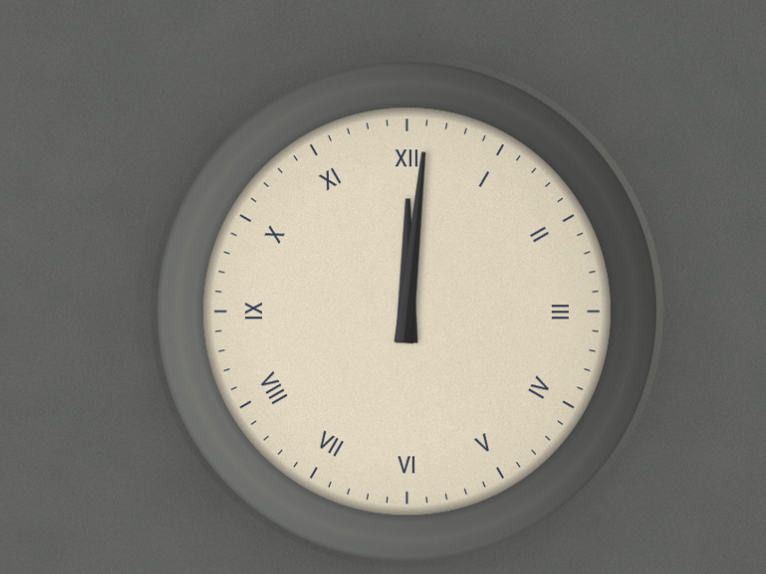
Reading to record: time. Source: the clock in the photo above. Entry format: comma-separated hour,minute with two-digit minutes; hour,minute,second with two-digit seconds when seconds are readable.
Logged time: 12,01
